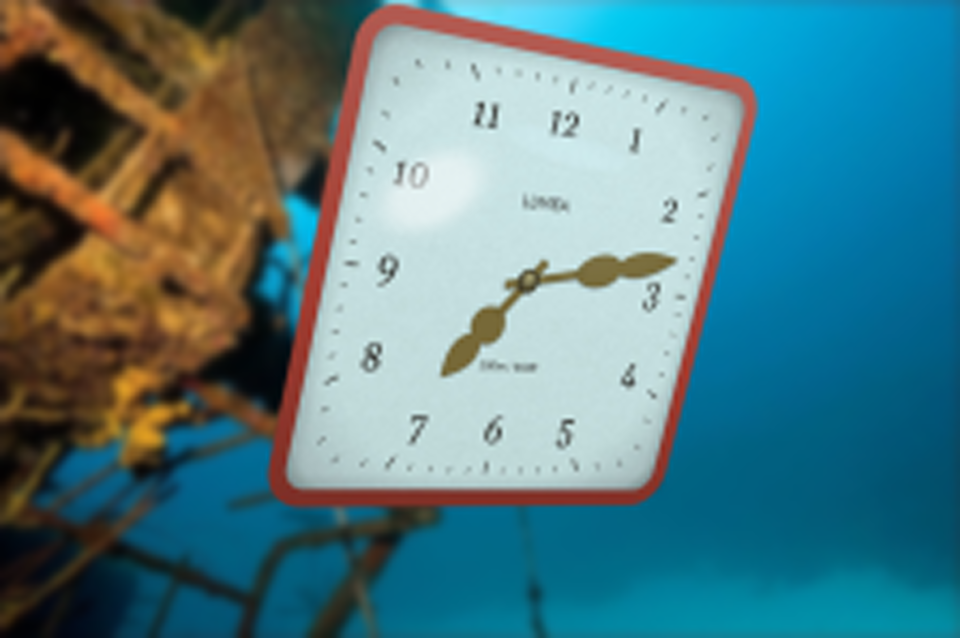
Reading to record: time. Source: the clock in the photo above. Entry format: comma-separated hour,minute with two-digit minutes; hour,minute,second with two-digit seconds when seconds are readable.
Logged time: 7,13
